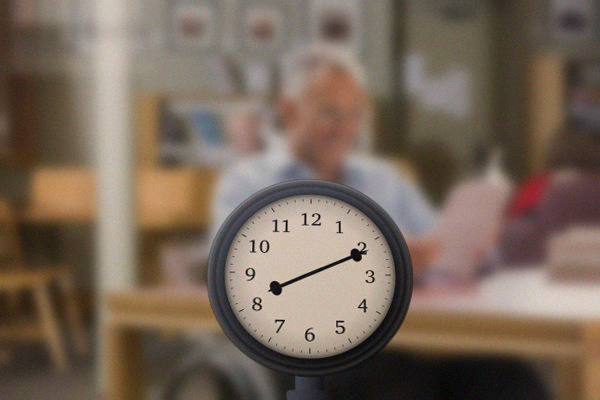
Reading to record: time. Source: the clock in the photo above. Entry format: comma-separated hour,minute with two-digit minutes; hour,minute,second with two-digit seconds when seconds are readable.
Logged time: 8,11
